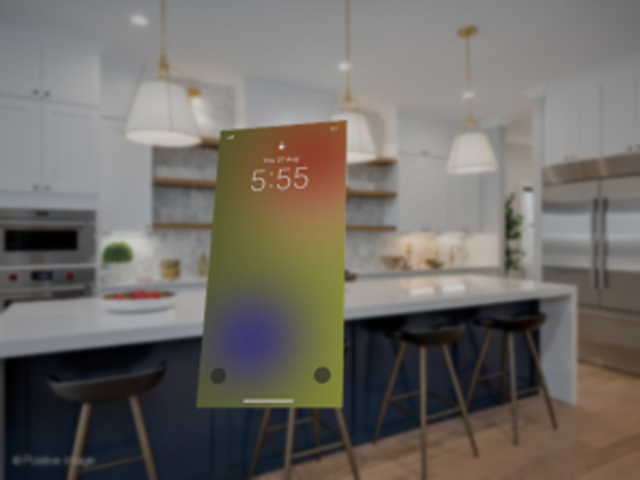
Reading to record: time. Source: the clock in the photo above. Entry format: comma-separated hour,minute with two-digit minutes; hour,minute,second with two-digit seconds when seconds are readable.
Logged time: 5,55
